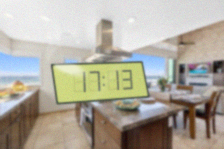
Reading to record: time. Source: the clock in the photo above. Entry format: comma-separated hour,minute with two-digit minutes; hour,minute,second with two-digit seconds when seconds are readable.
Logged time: 17,13
